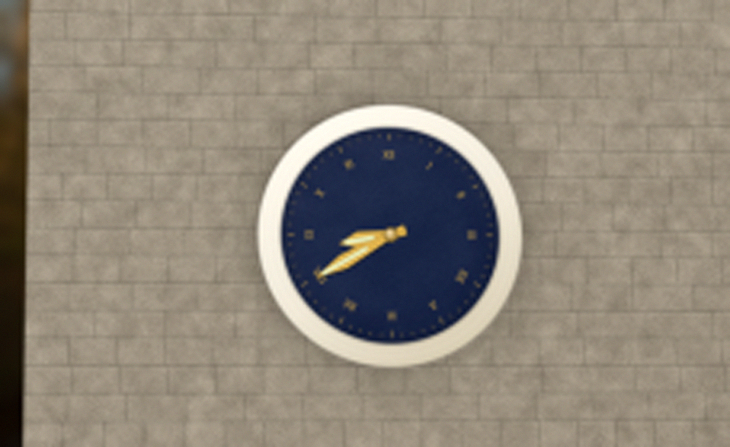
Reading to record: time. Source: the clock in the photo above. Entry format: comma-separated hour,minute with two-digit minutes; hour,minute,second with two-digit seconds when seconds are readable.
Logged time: 8,40
